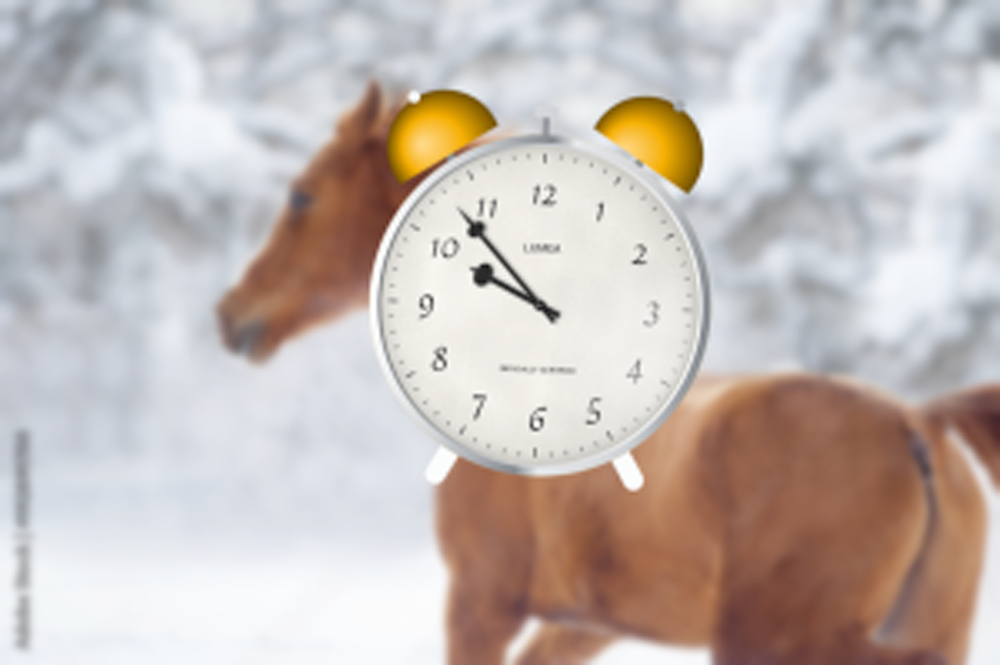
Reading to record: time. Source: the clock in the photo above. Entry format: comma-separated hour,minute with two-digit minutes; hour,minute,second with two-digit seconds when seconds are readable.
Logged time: 9,53
